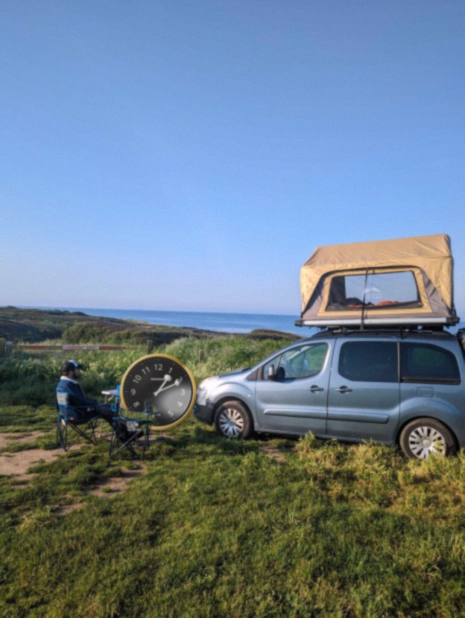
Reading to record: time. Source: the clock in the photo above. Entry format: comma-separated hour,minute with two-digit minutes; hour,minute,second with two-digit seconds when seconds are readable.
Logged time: 1,11
